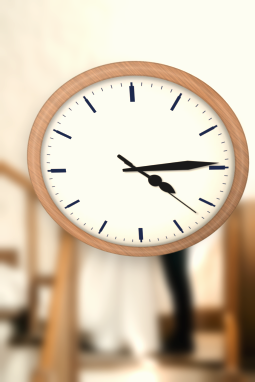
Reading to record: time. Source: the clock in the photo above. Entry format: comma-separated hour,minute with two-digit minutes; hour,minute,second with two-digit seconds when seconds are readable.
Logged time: 4,14,22
